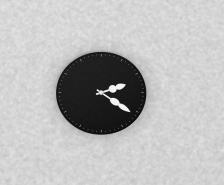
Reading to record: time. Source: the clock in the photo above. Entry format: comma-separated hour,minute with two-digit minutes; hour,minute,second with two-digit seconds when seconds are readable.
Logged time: 2,21
